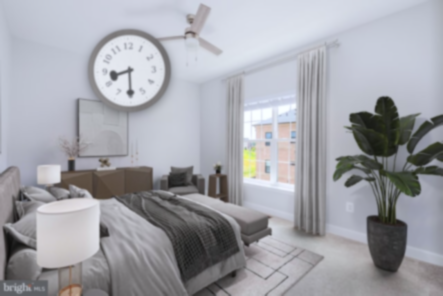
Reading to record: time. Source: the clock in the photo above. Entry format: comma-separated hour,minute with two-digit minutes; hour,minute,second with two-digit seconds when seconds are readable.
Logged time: 8,30
